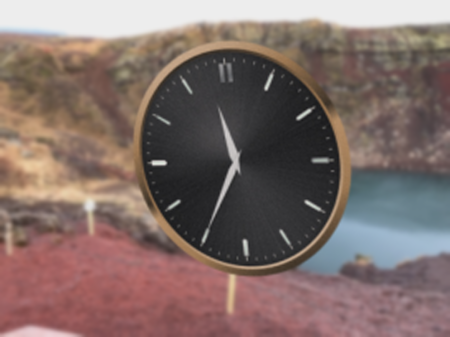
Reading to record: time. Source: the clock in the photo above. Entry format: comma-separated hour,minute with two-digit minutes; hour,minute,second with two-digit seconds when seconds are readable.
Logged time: 11,35
